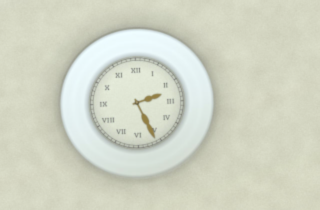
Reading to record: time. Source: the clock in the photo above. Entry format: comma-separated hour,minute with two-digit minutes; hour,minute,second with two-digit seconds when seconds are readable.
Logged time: 2,26
